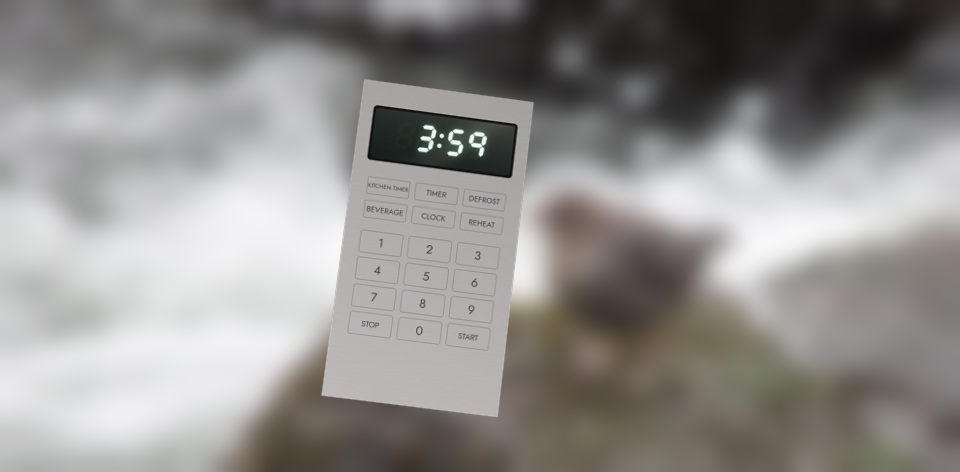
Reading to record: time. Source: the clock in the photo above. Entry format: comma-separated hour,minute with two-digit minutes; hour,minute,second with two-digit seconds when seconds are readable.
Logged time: 3,59
